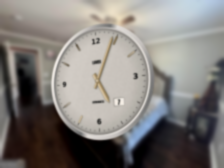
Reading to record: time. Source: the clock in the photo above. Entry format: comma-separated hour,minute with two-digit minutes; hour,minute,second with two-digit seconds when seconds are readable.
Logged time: 5,04
